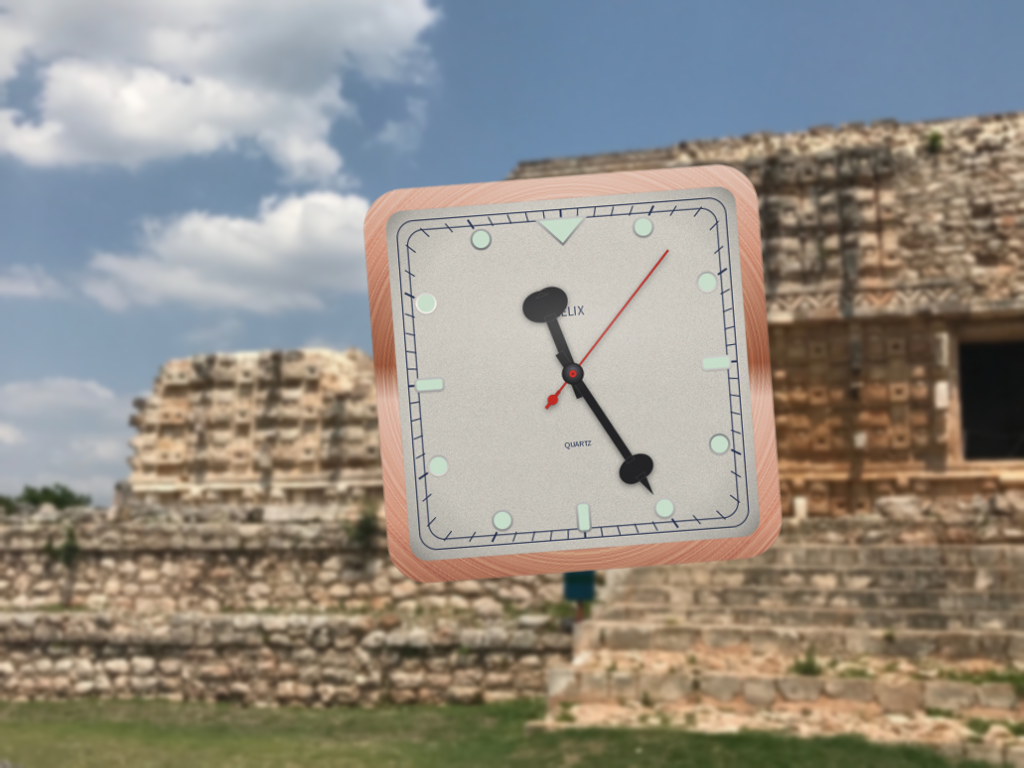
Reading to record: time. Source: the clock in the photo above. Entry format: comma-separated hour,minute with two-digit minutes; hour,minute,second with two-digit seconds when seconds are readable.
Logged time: 11,25,07
